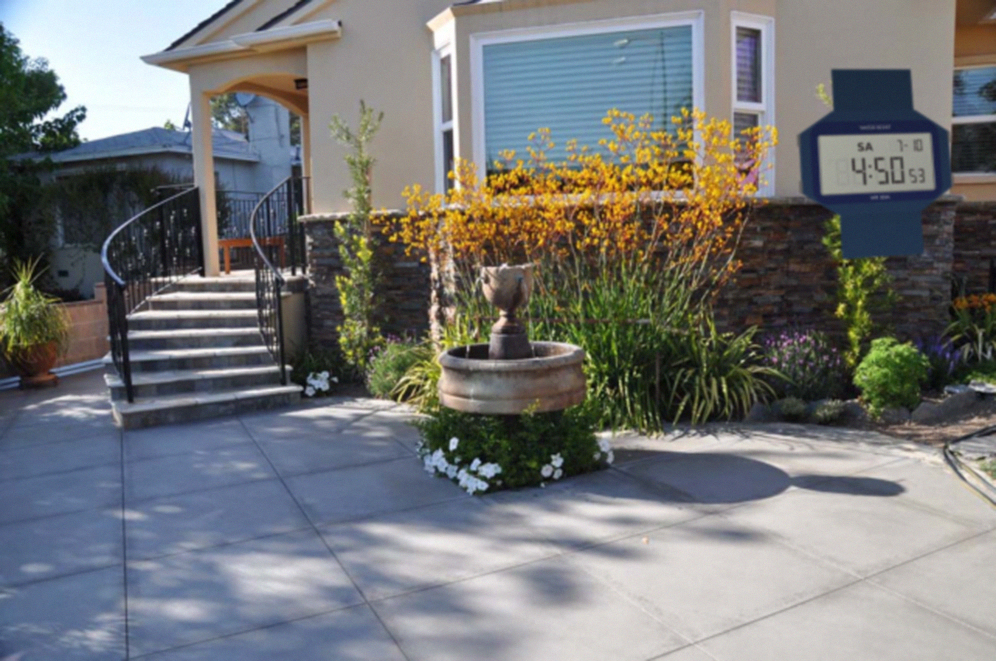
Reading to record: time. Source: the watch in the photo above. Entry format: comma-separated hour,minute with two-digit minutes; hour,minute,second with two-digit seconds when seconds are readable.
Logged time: 4,50
